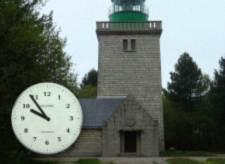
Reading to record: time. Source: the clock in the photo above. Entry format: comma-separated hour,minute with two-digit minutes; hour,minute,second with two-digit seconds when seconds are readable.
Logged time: 9,54
